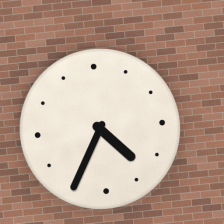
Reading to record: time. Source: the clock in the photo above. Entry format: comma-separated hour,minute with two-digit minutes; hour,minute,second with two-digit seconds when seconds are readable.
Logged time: 4,35
